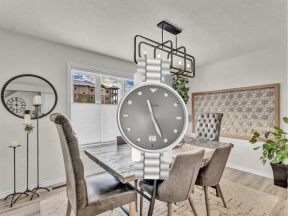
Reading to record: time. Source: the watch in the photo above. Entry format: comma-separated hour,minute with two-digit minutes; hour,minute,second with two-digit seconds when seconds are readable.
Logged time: 11,26
